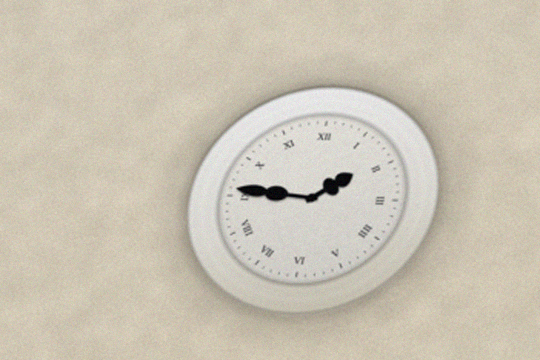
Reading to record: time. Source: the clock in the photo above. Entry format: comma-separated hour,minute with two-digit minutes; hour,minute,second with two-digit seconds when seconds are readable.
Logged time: 1,46
